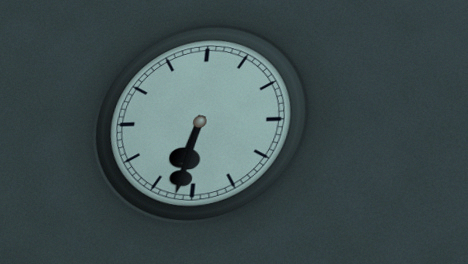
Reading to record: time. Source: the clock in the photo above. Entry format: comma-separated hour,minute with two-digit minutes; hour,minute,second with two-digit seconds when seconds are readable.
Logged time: 6,32
